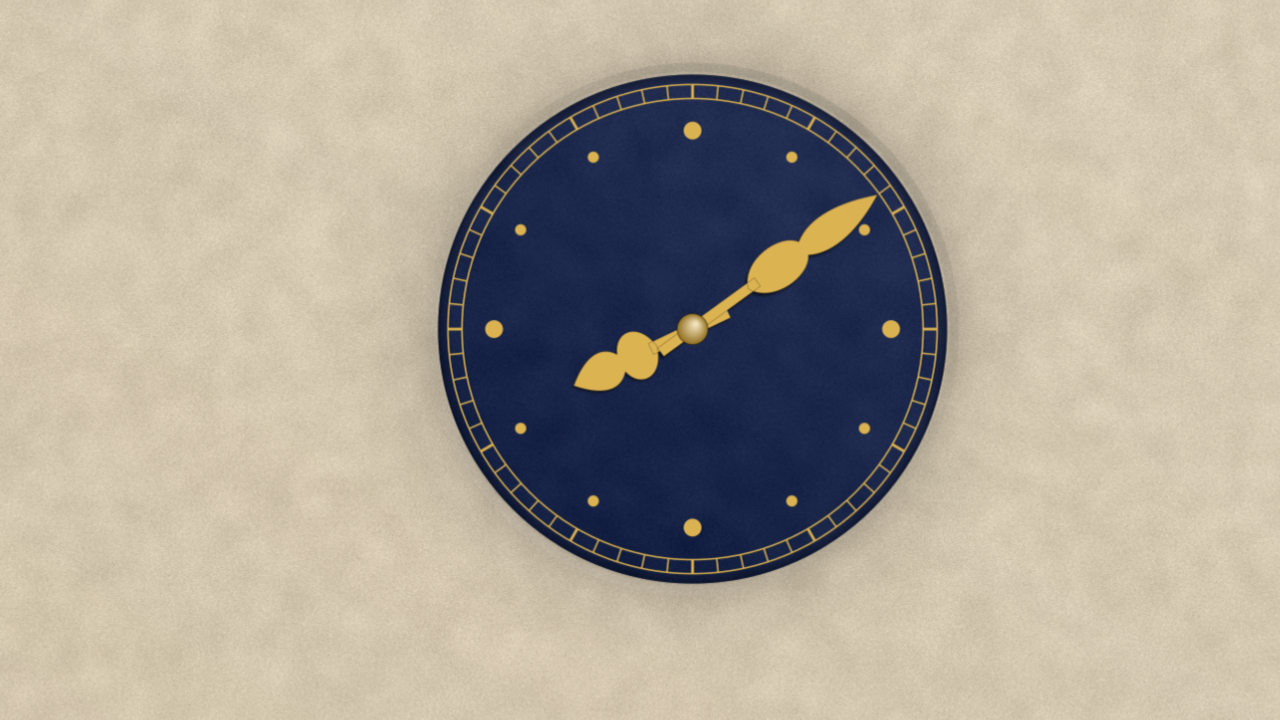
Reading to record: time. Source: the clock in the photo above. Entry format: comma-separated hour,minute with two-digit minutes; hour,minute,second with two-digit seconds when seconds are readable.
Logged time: 8,09
